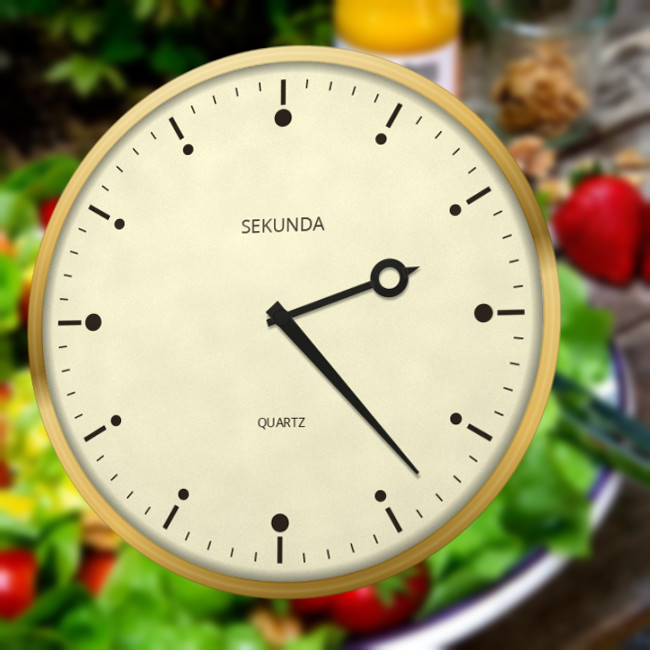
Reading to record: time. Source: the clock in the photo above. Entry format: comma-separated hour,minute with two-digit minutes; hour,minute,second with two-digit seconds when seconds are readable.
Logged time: 2,23
